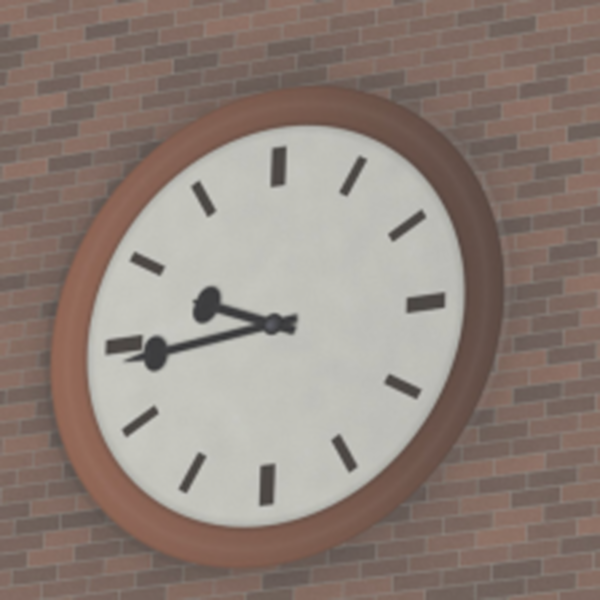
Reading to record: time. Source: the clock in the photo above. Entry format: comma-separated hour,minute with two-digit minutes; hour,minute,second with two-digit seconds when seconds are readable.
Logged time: 9,44
